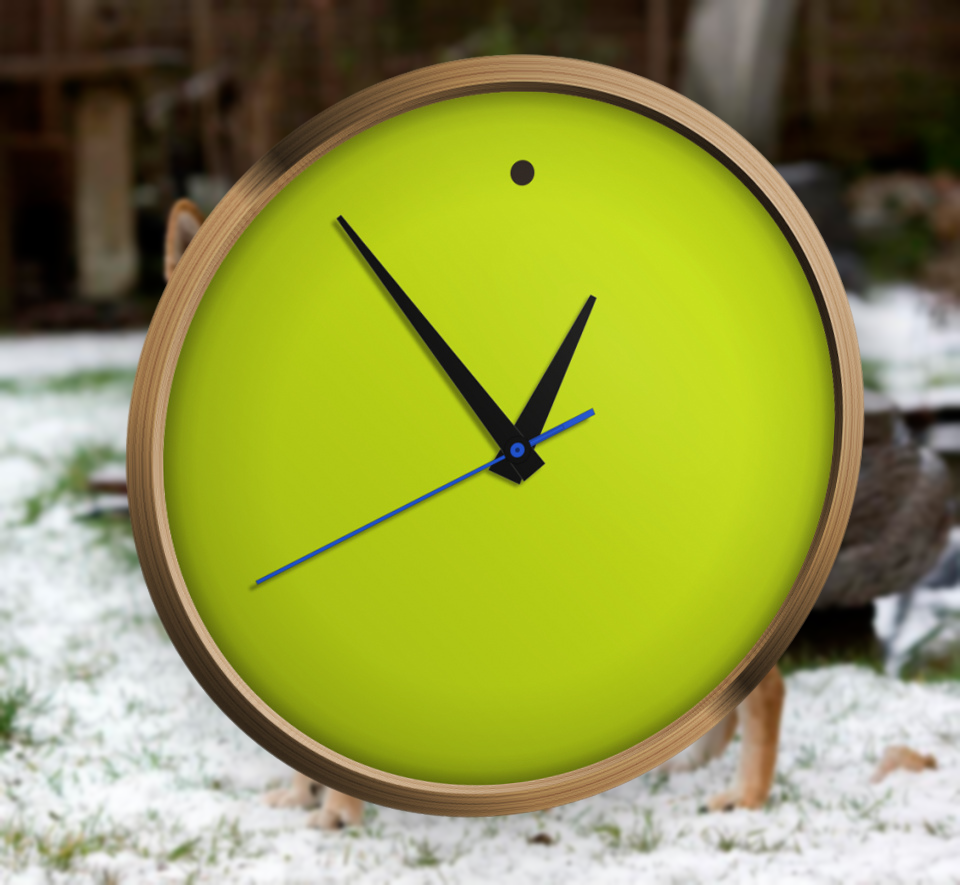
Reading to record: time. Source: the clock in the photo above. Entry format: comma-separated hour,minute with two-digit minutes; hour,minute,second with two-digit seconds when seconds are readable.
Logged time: 12,53,41
